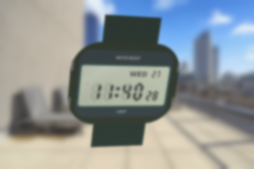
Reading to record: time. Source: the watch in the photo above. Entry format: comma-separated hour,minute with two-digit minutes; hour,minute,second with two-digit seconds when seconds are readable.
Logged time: 11,40
